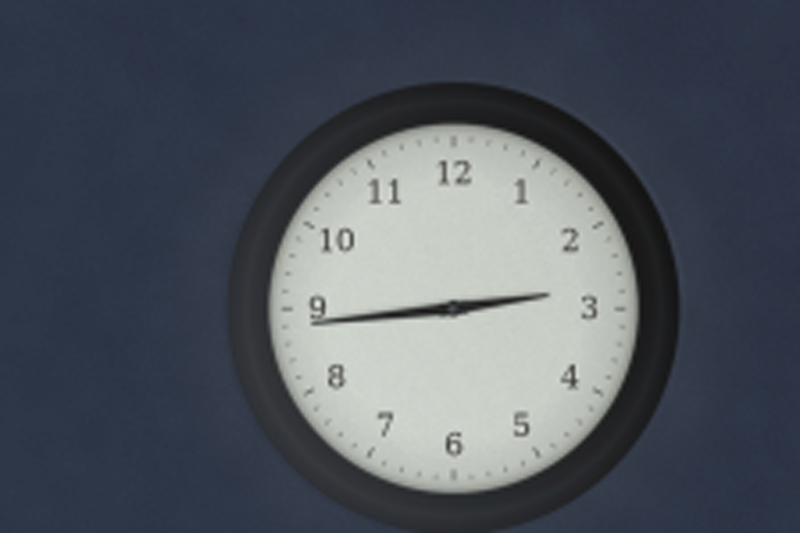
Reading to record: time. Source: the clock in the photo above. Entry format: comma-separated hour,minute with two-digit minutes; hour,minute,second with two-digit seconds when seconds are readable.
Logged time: 2,44
